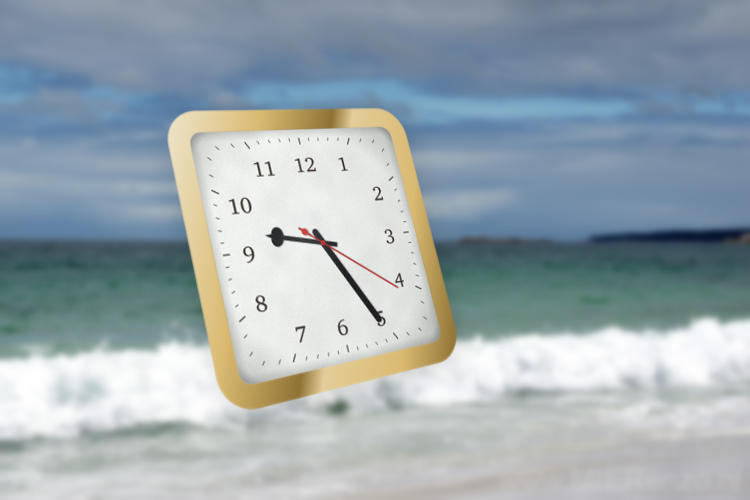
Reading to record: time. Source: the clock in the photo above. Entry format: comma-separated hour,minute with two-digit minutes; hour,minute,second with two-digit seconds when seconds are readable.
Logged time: 9,25,21
